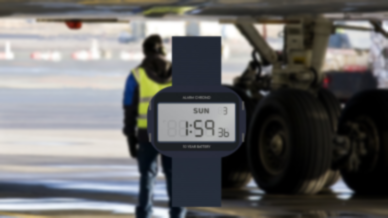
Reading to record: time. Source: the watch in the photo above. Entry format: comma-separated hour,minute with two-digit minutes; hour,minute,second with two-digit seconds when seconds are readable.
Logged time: 1,59
